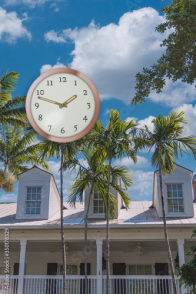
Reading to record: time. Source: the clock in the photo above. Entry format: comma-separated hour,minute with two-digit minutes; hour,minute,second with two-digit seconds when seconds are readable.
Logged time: 1,48
